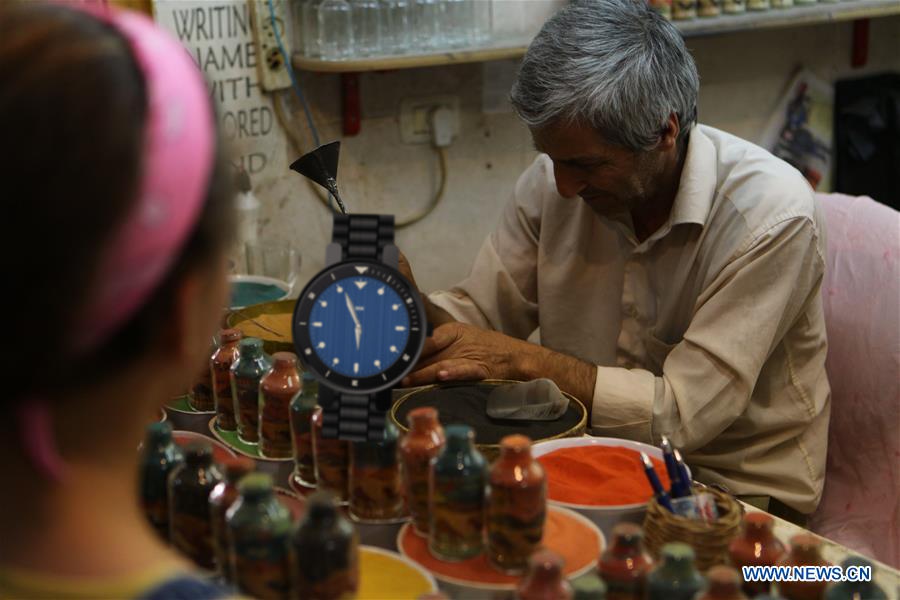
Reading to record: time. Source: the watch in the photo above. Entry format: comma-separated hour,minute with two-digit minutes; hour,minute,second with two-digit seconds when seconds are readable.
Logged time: 5,56
